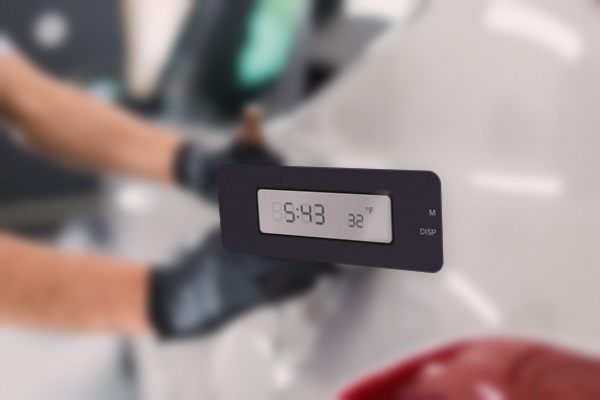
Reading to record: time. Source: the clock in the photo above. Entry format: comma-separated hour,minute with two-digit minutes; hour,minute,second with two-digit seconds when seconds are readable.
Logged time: 5,43
